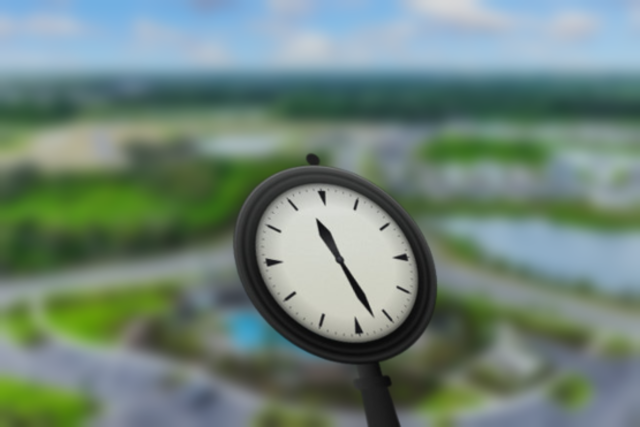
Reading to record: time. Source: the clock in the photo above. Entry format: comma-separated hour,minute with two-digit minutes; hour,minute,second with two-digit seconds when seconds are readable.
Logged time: 11,27
